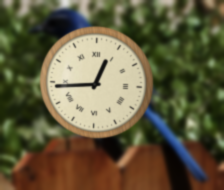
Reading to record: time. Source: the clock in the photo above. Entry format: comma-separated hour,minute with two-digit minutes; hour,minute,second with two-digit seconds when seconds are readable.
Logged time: 12,44
